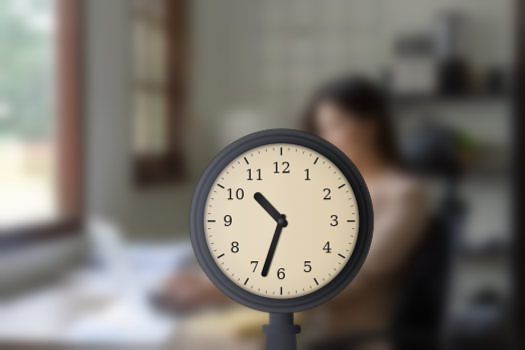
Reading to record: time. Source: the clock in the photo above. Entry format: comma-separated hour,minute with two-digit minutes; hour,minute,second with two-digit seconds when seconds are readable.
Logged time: 10,33
